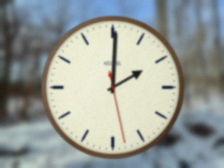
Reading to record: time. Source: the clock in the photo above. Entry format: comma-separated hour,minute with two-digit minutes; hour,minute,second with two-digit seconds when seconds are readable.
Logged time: 2,00,28
